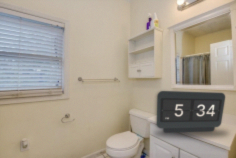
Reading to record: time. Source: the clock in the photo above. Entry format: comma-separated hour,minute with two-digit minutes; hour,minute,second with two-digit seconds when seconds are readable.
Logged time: 5,34
